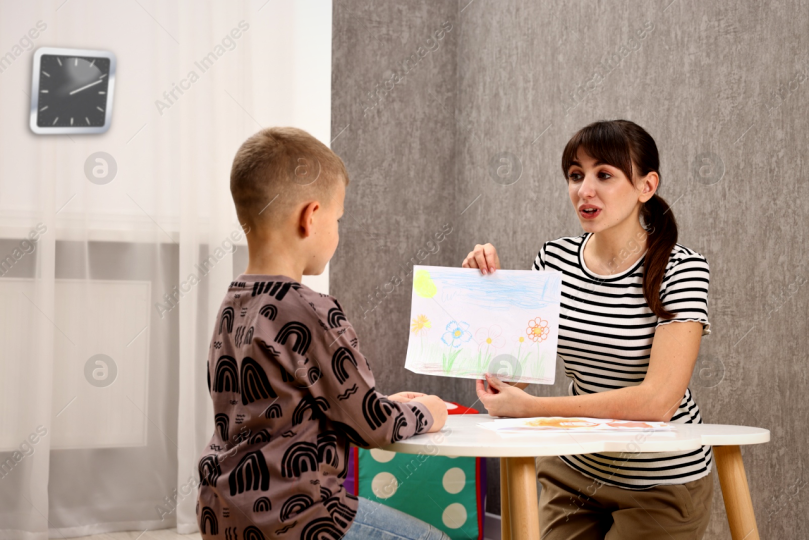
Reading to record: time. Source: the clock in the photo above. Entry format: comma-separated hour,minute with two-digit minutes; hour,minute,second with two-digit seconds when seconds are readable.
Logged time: 2,11
